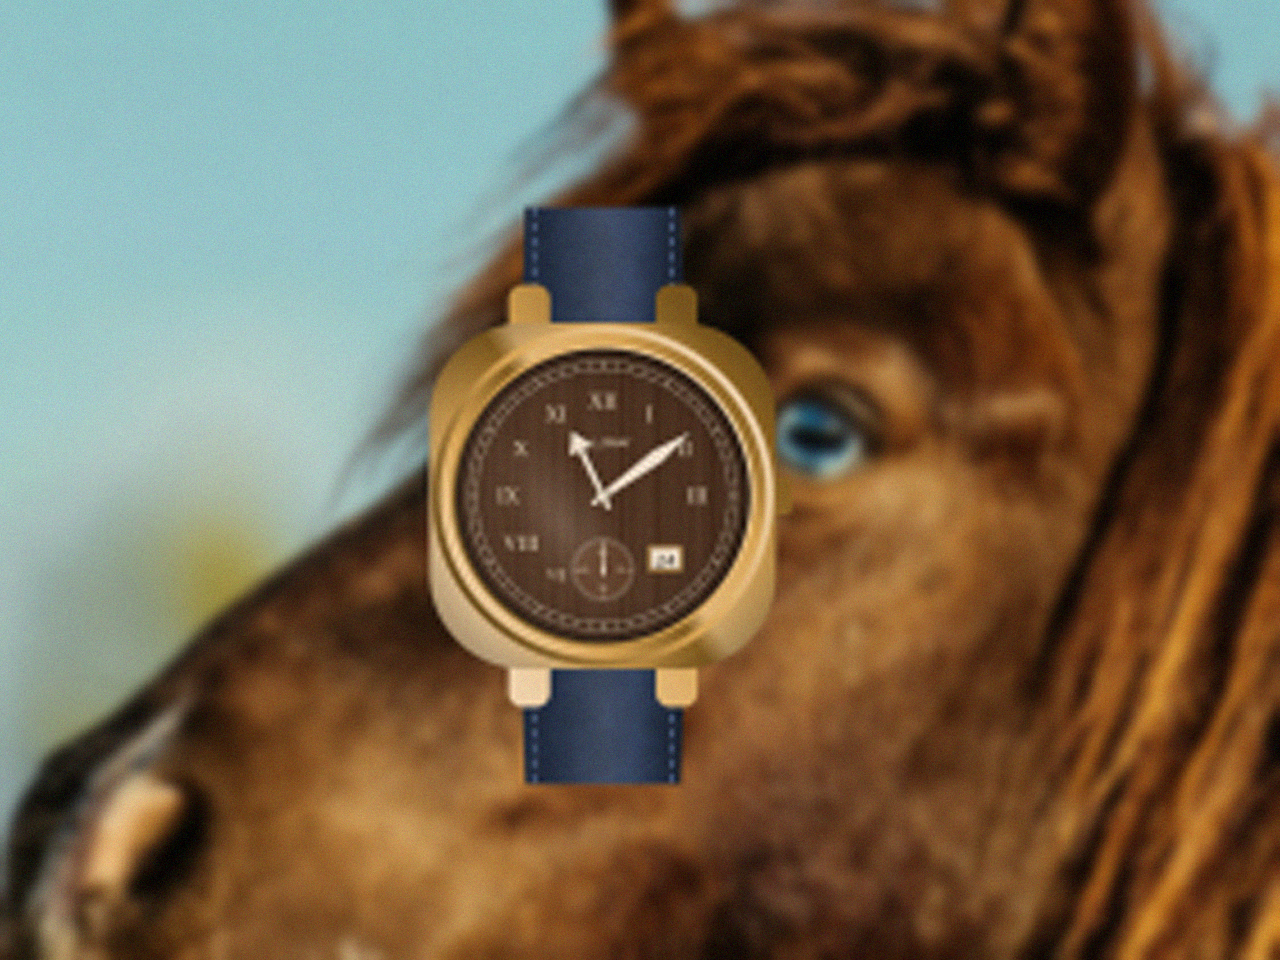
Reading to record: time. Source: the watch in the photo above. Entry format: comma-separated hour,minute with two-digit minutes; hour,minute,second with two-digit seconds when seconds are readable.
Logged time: 11,09
